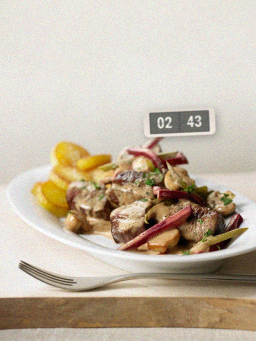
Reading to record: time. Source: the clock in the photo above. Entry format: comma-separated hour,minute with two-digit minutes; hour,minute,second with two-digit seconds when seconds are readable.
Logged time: 2,43
